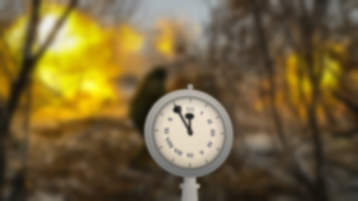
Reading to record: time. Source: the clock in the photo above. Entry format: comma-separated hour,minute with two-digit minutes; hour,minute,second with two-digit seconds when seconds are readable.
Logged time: 11,55
